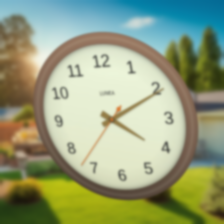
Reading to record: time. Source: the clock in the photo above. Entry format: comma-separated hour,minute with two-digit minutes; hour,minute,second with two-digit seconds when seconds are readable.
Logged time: 4,10,37
